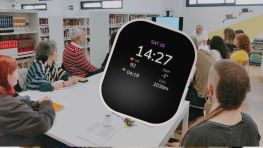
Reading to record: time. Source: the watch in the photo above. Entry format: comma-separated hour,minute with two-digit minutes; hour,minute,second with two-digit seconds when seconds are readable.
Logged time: 14,27
